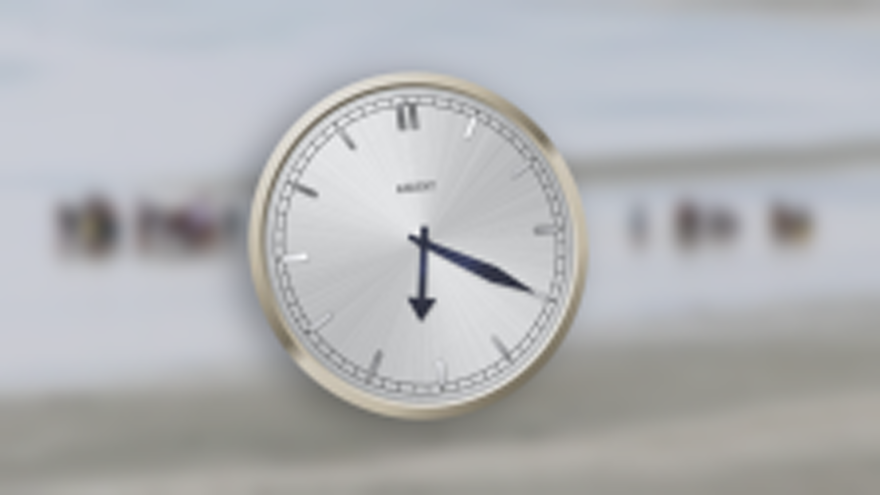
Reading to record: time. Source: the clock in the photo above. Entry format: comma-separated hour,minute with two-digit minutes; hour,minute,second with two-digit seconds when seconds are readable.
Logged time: 6,20
